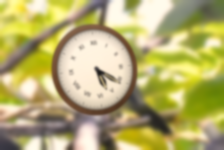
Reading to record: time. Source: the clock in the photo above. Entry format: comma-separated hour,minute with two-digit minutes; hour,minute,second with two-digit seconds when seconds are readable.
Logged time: 5,21
